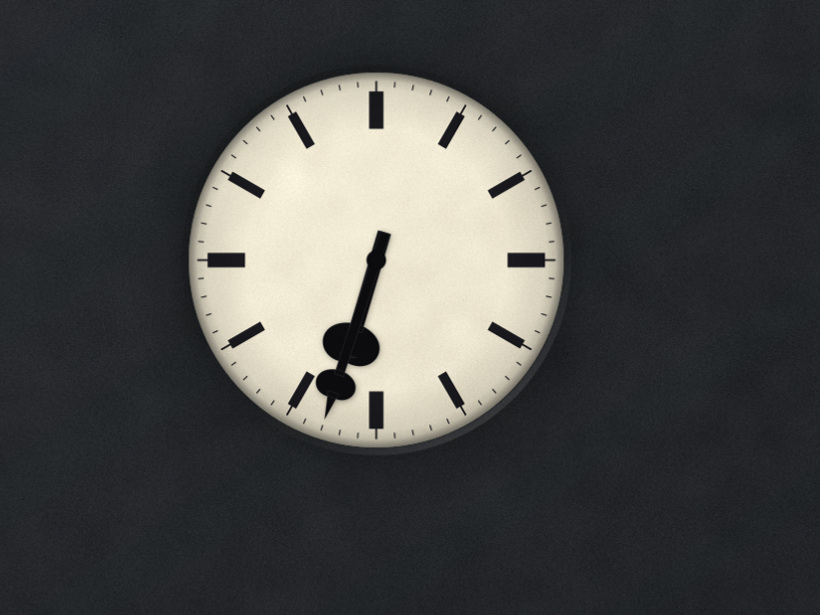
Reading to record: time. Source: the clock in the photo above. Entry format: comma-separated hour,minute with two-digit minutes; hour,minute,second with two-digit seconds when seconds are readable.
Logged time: 6,33
